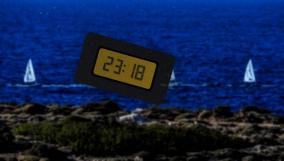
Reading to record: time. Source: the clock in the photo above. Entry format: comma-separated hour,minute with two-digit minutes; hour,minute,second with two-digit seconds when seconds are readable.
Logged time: 23,18
